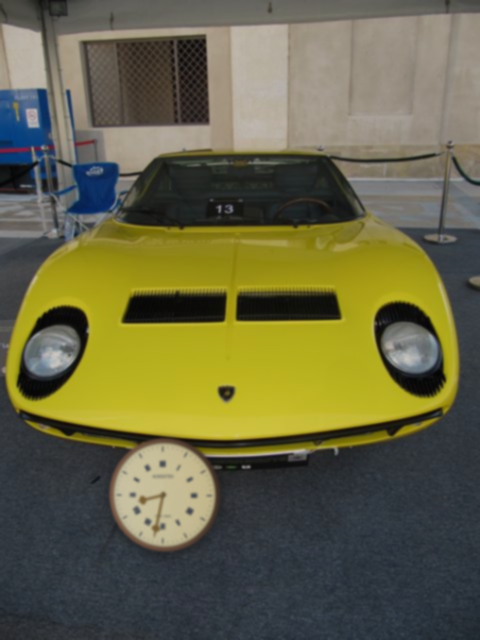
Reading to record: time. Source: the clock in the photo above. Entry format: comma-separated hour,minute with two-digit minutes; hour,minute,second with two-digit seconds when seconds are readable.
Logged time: 8,32
